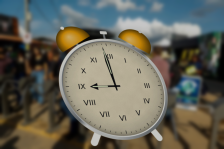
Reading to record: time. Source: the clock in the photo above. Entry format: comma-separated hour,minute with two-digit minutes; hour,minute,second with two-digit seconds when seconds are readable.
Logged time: 8,59
